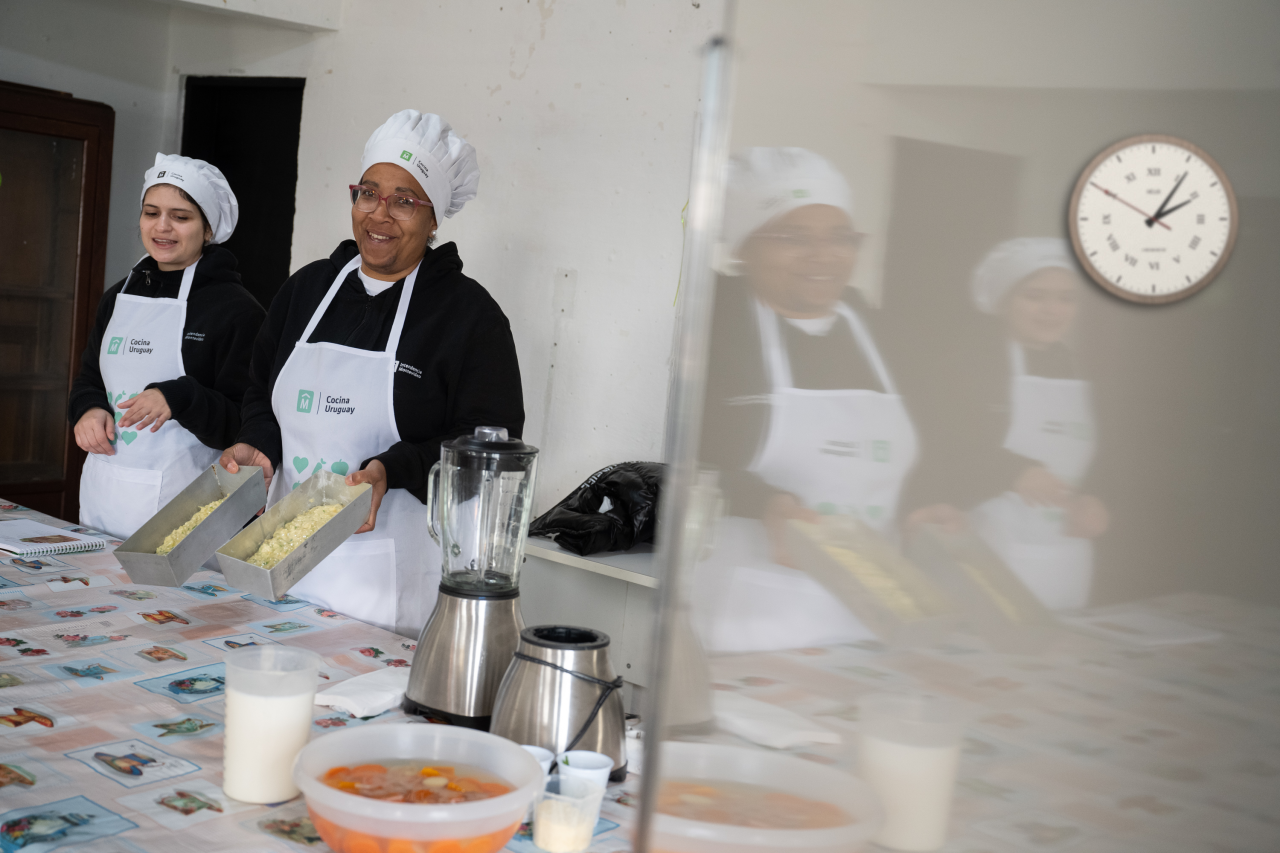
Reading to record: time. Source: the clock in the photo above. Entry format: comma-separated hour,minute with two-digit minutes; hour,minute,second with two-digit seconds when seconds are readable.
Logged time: 2,05,50
